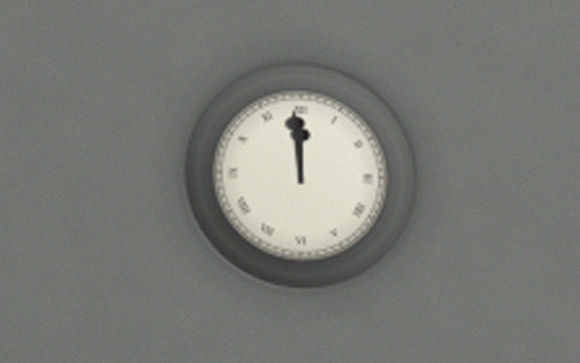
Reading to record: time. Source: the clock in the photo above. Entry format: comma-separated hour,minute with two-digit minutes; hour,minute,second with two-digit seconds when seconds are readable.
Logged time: 11,59
